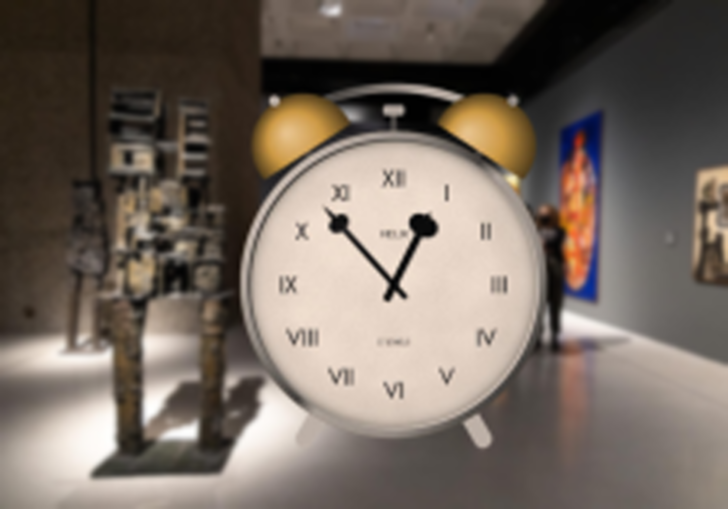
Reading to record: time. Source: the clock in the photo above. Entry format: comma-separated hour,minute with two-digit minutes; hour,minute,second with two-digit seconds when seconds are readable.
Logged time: 12,53
